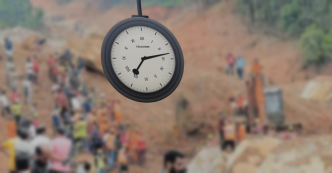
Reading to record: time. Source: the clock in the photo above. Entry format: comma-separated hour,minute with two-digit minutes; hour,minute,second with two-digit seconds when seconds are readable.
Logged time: 7,13
